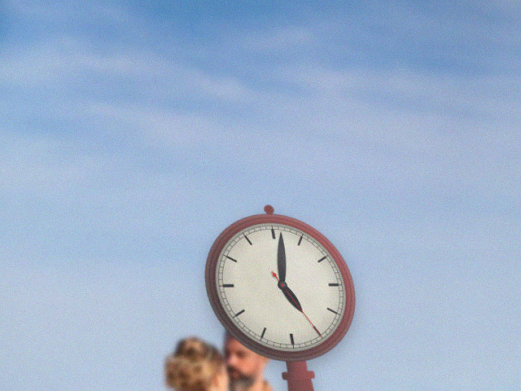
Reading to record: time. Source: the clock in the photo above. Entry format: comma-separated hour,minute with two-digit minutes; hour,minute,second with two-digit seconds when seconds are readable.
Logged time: 5,01,25
